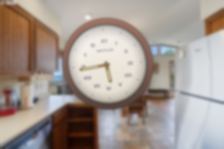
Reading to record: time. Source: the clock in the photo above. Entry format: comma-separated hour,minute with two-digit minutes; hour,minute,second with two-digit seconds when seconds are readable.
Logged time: 5,44
